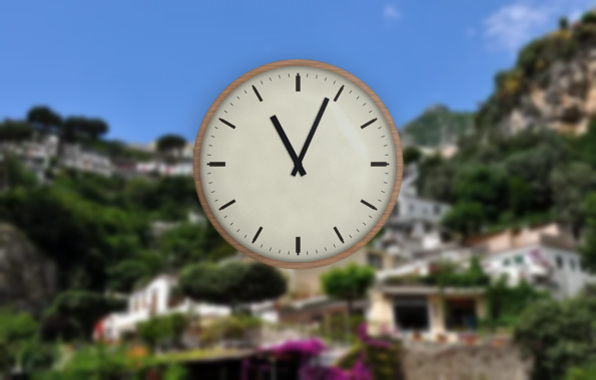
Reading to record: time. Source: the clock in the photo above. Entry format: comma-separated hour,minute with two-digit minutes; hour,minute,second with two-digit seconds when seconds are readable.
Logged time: 11,04
